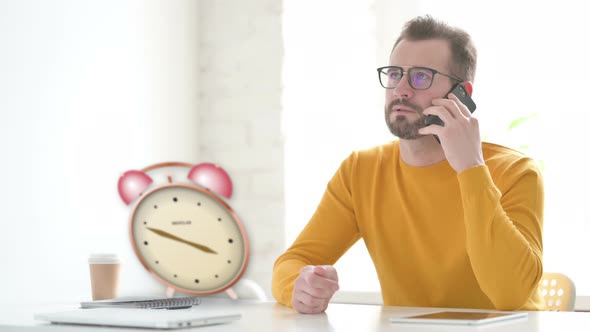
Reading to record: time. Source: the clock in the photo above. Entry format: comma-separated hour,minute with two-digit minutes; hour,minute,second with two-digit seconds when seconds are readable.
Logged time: 3,49
